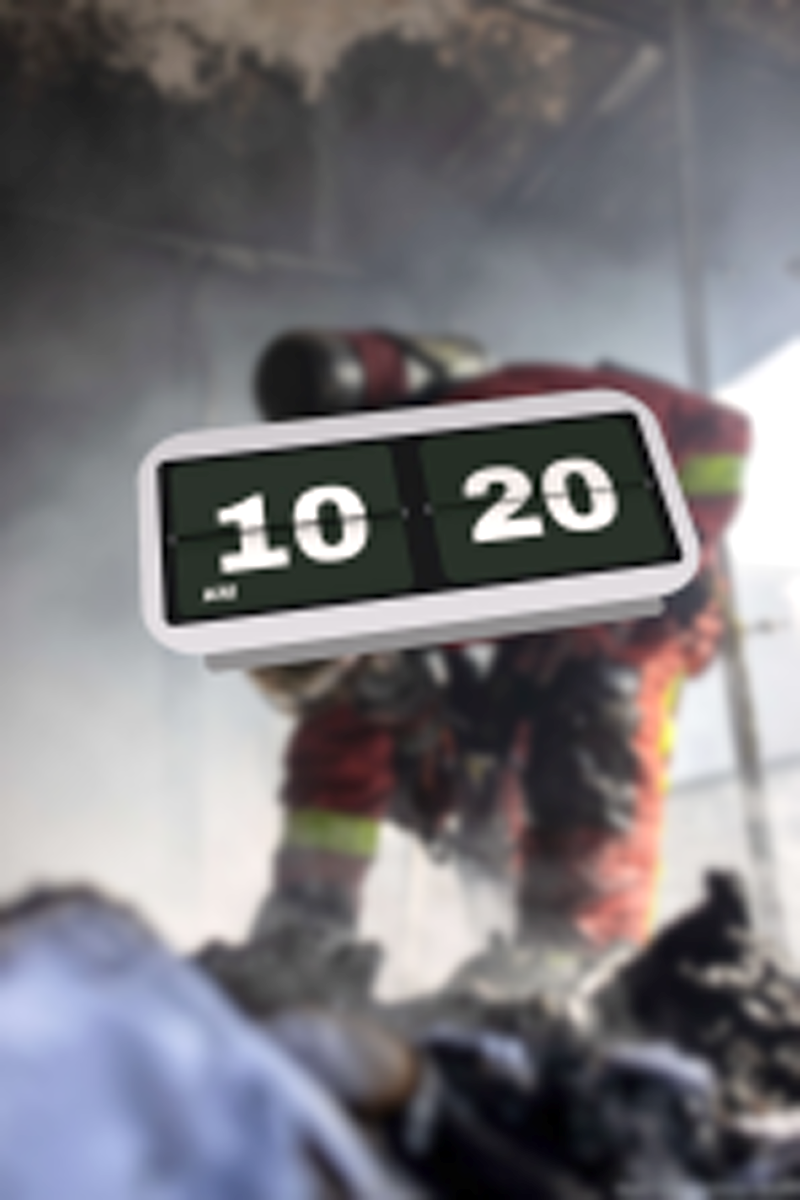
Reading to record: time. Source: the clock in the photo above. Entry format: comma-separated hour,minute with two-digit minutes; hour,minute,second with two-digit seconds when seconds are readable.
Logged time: 10,20
